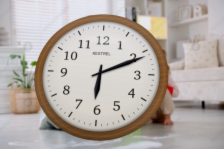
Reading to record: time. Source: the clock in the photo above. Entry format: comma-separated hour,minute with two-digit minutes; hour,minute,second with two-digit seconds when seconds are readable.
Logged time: 6,11
